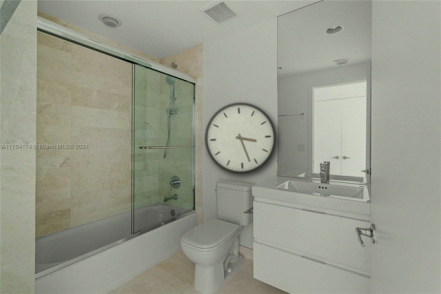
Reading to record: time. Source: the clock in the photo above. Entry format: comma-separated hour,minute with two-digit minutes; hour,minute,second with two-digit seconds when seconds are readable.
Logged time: 3,27
